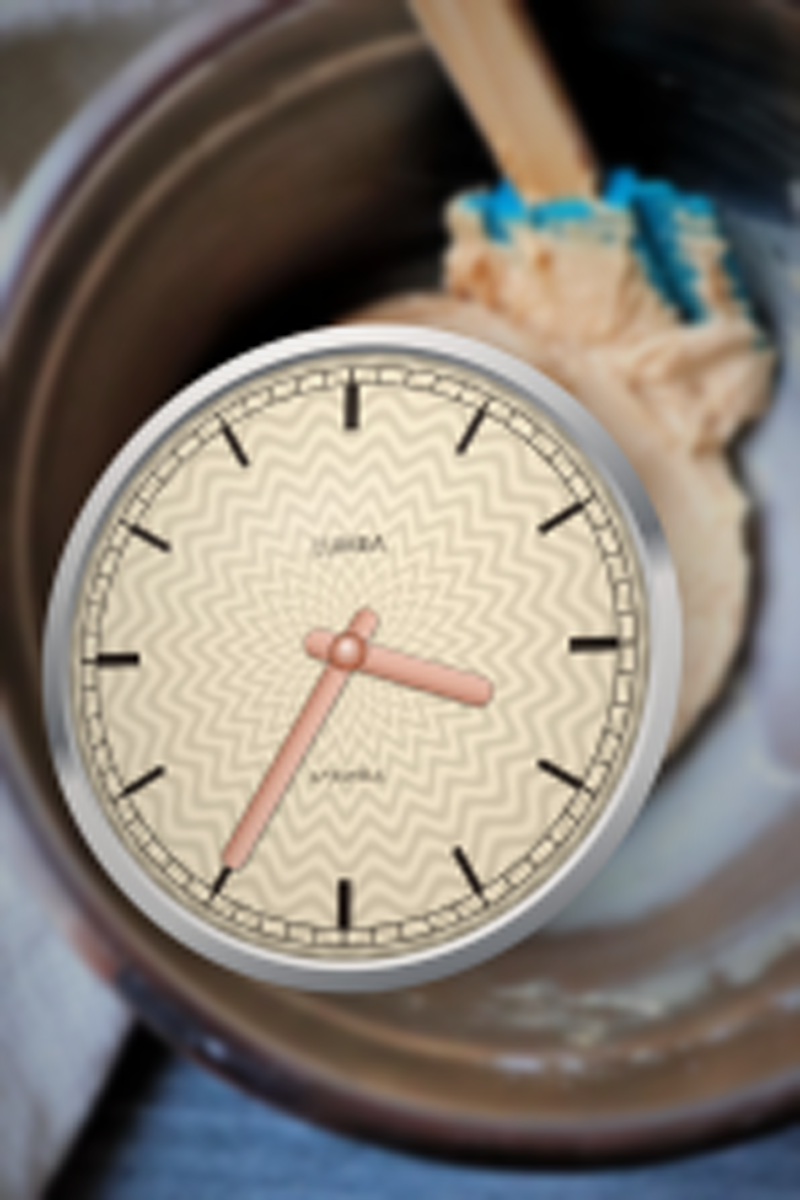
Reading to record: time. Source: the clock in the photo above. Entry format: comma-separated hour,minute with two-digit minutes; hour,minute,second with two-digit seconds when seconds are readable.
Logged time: 3,35
